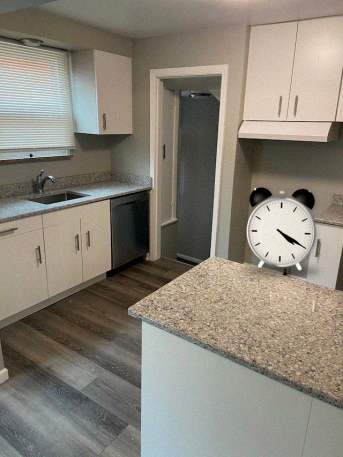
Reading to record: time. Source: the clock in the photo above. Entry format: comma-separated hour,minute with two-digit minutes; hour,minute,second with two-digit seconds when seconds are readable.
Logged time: 4,20
